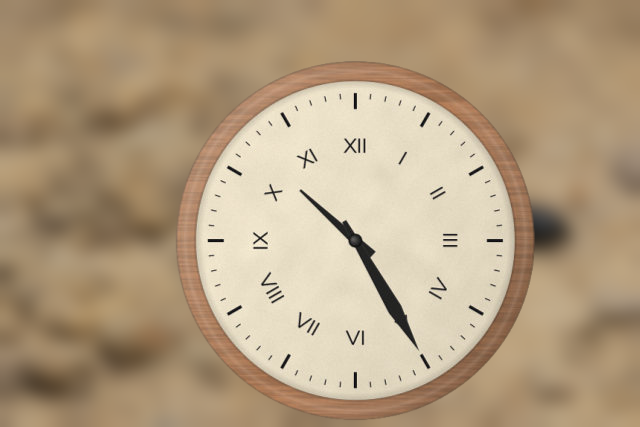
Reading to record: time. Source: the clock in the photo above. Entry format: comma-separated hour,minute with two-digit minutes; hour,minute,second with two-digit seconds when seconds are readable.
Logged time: 10,25
